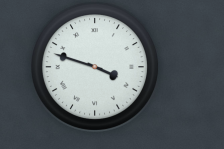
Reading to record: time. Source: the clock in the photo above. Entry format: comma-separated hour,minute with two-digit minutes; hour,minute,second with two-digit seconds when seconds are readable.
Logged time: 3,48
